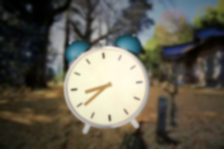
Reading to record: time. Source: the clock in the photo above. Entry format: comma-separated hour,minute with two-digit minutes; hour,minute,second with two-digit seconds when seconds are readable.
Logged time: 8,39
